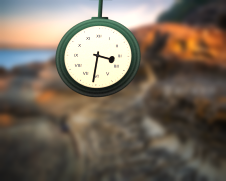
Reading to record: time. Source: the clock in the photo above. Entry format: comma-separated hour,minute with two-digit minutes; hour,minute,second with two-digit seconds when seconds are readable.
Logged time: 3,31
